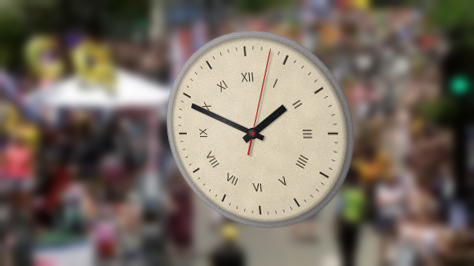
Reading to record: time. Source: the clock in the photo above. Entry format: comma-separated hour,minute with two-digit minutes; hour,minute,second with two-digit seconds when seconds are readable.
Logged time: 1,49,03
